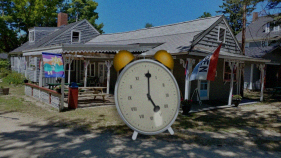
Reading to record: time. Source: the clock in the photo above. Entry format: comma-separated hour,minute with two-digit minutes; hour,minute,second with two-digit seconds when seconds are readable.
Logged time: 5,01
